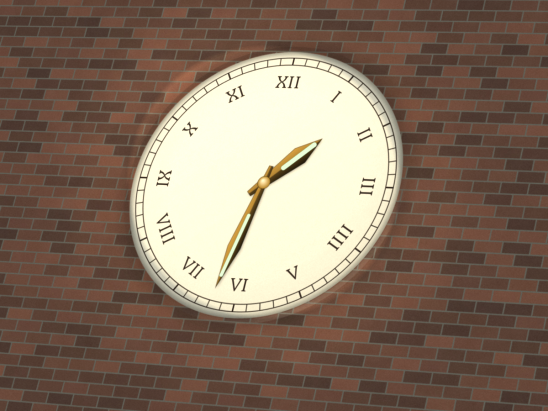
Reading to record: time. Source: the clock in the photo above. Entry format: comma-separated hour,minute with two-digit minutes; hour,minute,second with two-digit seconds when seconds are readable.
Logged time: 1,32
